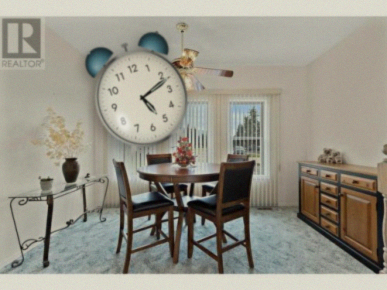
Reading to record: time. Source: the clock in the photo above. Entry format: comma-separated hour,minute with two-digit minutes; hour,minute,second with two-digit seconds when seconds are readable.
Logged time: 5,12
